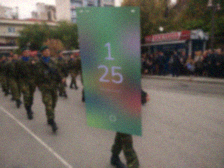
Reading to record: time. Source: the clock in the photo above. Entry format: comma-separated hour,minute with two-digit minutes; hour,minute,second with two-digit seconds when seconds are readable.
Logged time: 1,25
